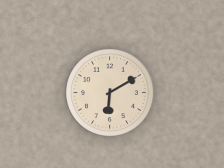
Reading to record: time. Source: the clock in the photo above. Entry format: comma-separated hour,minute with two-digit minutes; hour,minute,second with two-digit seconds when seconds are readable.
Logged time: 6,10
